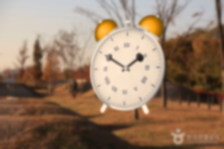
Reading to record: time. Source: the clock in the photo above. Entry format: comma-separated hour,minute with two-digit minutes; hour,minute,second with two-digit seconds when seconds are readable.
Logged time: 1,50
